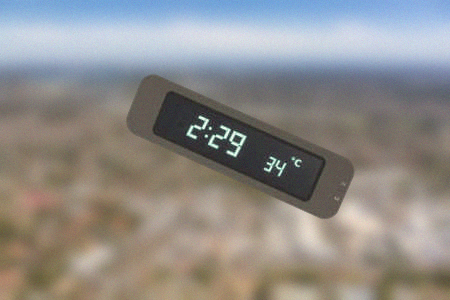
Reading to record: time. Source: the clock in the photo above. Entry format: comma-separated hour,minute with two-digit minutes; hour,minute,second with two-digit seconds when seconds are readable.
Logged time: 2,29
